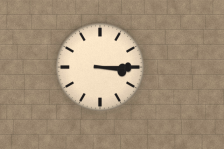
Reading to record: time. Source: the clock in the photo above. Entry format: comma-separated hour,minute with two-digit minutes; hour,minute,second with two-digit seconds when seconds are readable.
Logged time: 3,15
